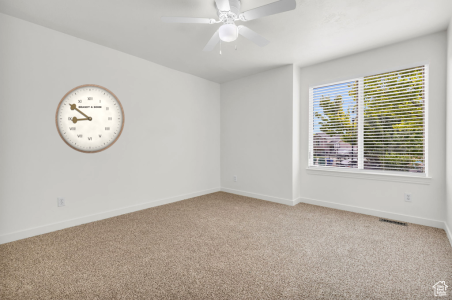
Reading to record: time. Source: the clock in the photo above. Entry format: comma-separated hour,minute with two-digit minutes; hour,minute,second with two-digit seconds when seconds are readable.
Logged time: 8,51
